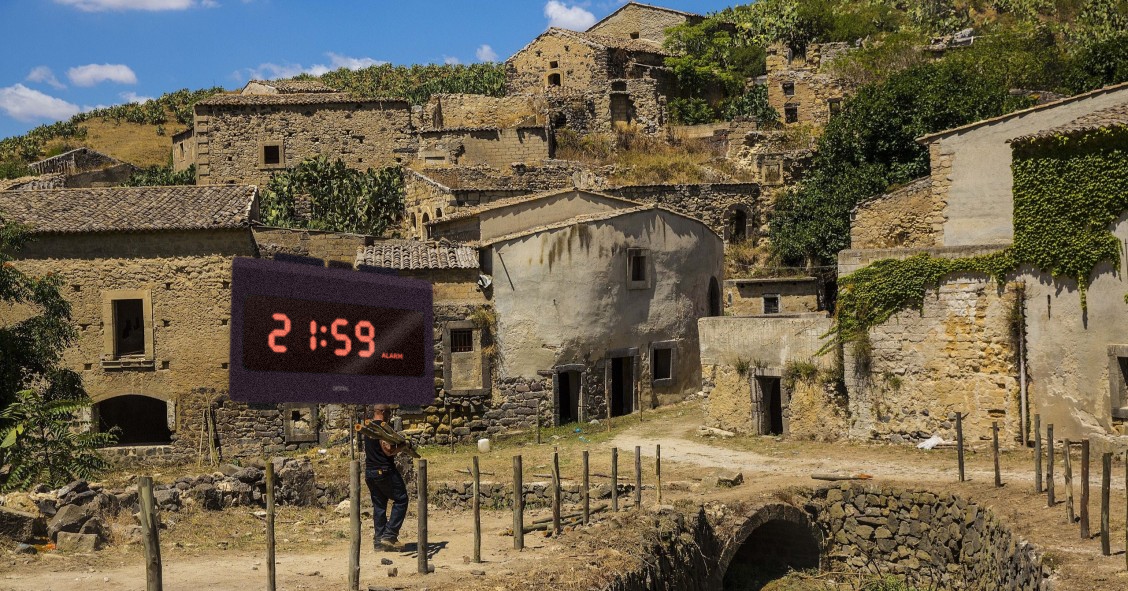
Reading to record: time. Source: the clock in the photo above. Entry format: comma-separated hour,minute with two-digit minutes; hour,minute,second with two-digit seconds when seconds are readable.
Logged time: 21,59
